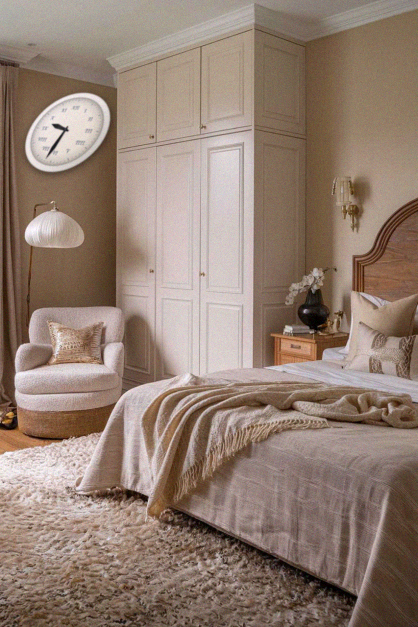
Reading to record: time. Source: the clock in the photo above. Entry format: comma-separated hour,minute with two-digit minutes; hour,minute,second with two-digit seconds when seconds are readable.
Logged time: 9,32
